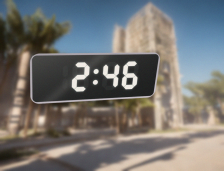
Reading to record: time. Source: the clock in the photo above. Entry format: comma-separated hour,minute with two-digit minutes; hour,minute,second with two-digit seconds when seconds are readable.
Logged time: 2,46
